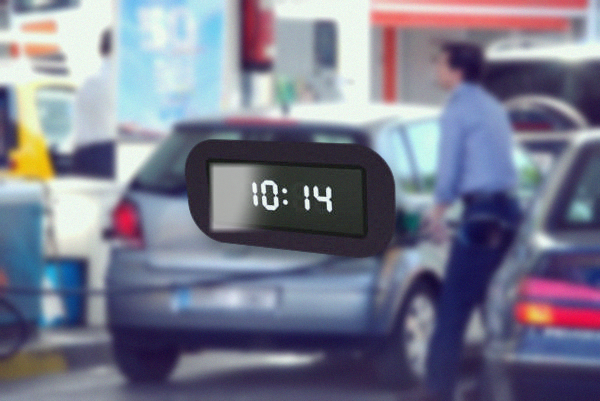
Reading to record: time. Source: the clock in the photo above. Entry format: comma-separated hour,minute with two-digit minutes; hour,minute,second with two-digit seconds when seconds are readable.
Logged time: 10,14
